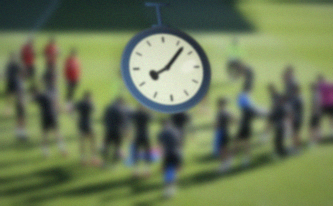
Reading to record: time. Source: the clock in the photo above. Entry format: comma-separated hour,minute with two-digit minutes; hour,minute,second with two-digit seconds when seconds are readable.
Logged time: 8,07
